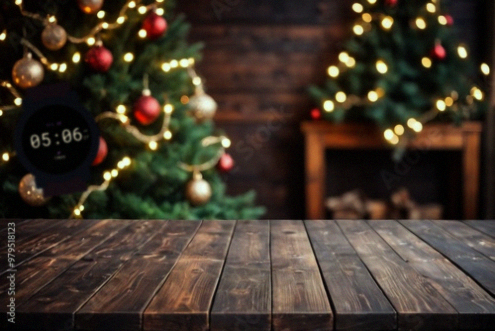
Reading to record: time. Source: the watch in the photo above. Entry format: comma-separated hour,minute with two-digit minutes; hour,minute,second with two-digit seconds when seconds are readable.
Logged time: 5,06
